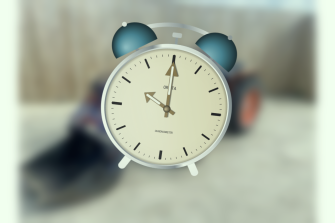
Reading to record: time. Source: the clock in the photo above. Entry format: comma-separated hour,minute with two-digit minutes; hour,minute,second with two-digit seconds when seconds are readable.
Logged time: 10,00
